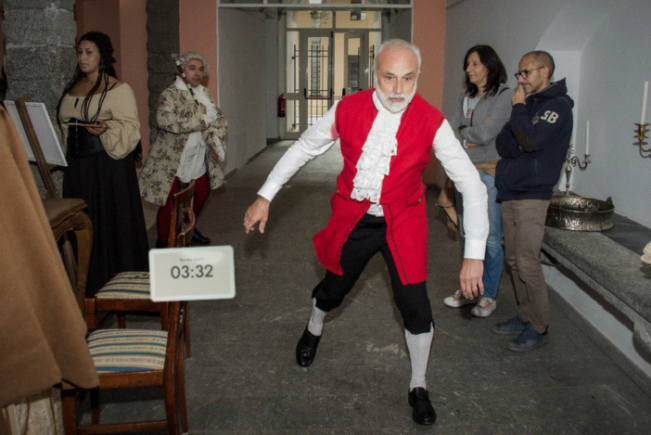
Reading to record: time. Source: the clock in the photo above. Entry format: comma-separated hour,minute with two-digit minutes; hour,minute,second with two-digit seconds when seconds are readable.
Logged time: 3,32
